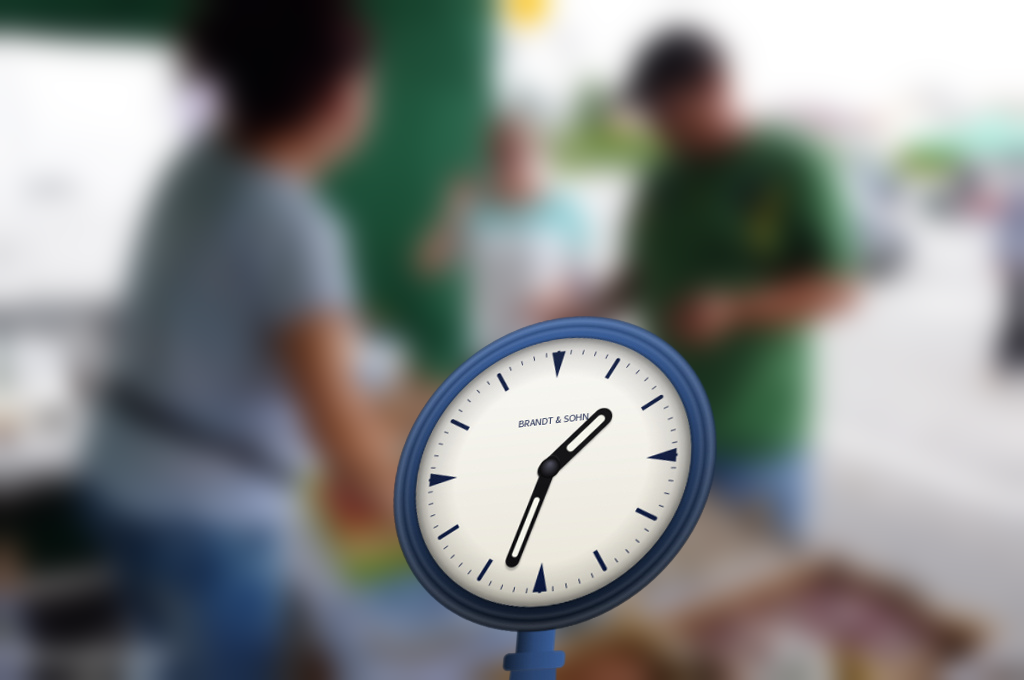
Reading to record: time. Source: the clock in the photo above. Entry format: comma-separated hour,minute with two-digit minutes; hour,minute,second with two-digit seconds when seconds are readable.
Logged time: 1,33
